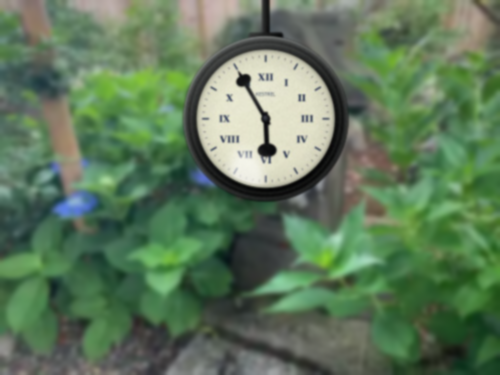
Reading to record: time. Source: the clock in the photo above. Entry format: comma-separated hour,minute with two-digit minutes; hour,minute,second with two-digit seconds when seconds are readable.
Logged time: 5,55
